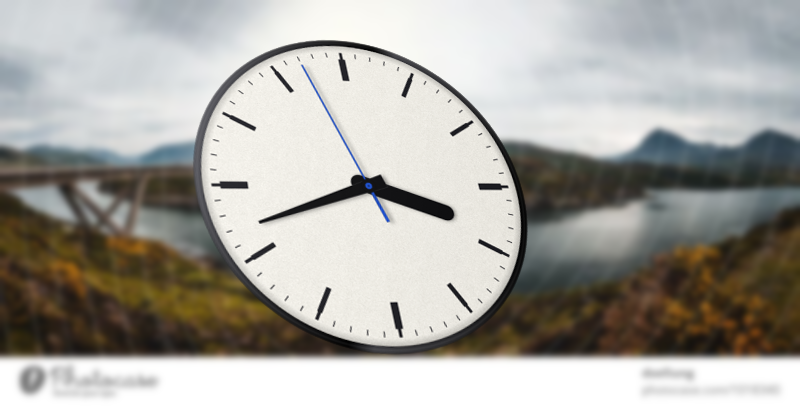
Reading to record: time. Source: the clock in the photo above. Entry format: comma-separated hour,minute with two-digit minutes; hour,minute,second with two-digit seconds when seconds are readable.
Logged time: 3,41,57
